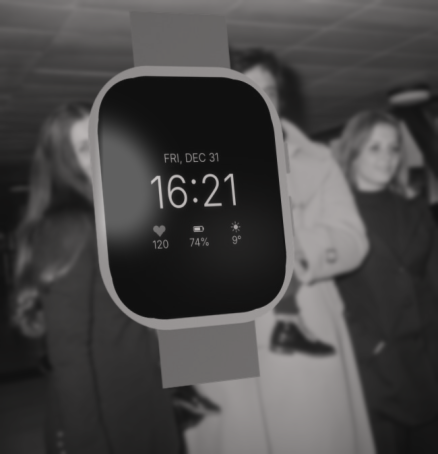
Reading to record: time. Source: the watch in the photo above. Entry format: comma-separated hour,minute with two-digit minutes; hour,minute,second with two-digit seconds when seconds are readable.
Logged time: 16,21
